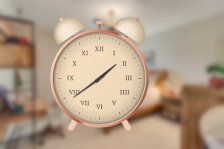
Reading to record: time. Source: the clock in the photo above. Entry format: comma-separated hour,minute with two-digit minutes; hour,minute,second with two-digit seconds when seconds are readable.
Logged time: 1,39
